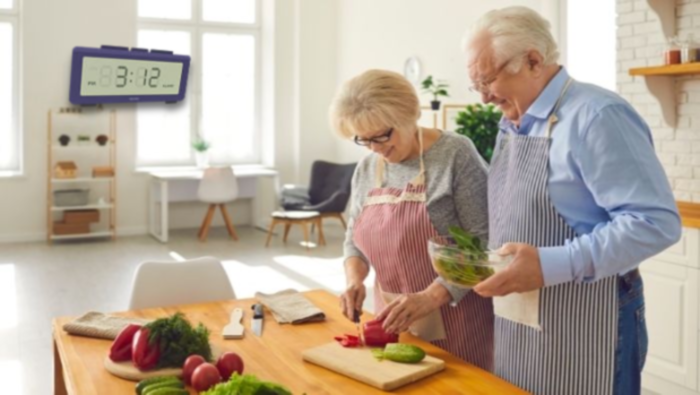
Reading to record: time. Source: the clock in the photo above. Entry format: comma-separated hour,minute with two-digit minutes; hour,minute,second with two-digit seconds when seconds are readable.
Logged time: 3,12
